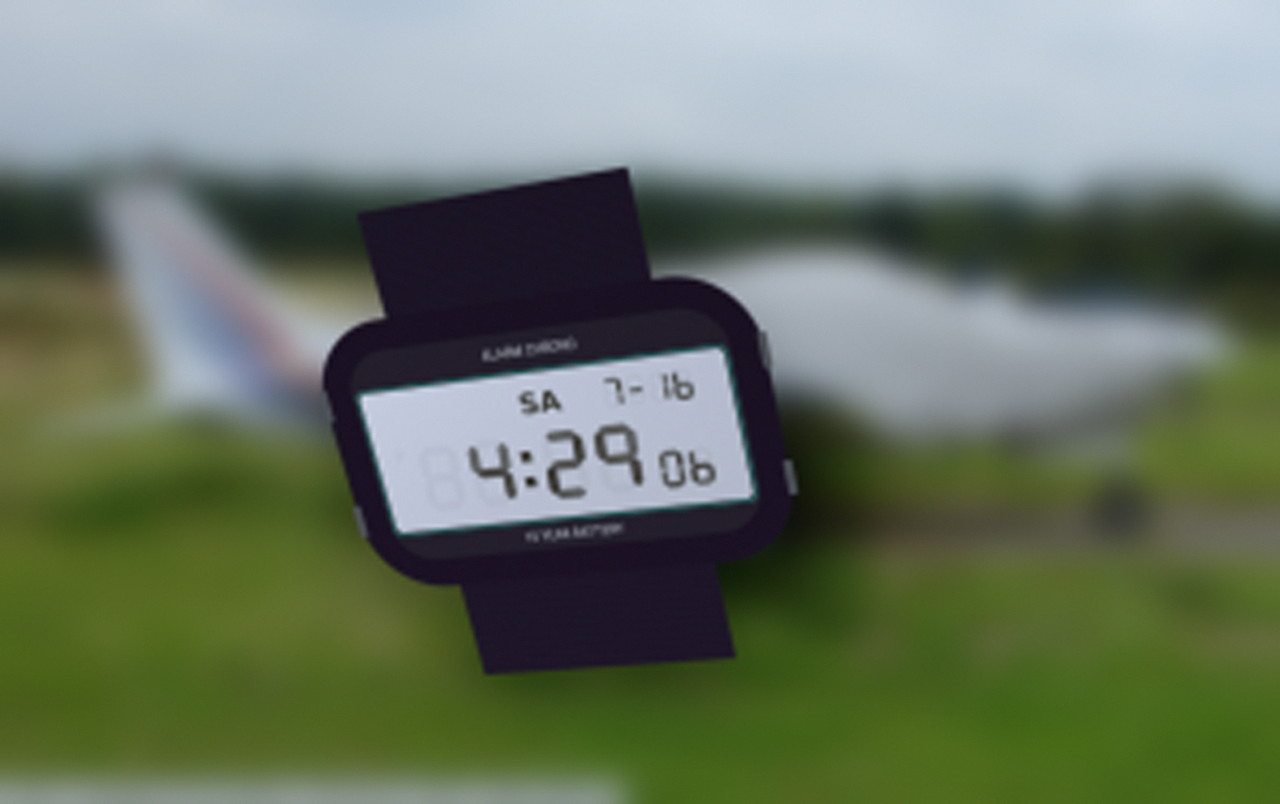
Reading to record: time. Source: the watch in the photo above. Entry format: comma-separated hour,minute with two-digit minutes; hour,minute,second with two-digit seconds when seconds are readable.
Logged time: 4,29,06
